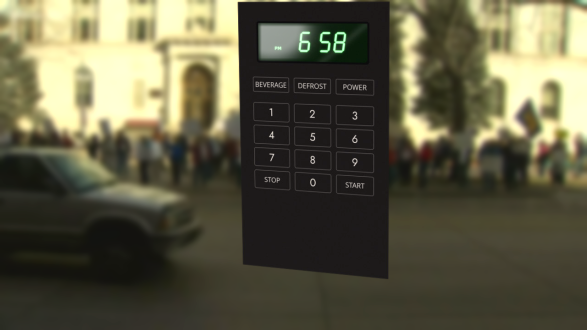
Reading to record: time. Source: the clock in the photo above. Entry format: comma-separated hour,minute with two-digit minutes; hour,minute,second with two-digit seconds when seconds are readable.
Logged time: 6,58
